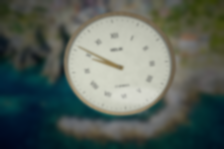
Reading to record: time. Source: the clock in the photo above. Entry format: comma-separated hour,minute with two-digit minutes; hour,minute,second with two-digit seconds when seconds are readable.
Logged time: 9,51
